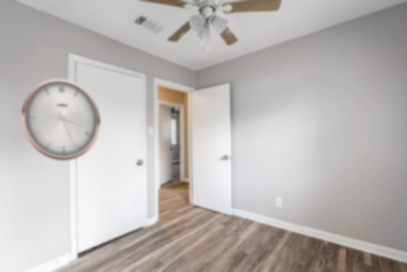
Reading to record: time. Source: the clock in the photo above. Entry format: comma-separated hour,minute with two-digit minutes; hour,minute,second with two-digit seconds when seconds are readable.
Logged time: 3,26
